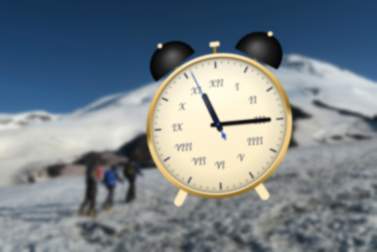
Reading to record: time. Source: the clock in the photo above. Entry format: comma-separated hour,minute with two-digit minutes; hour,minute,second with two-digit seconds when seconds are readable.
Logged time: 11,14,56
